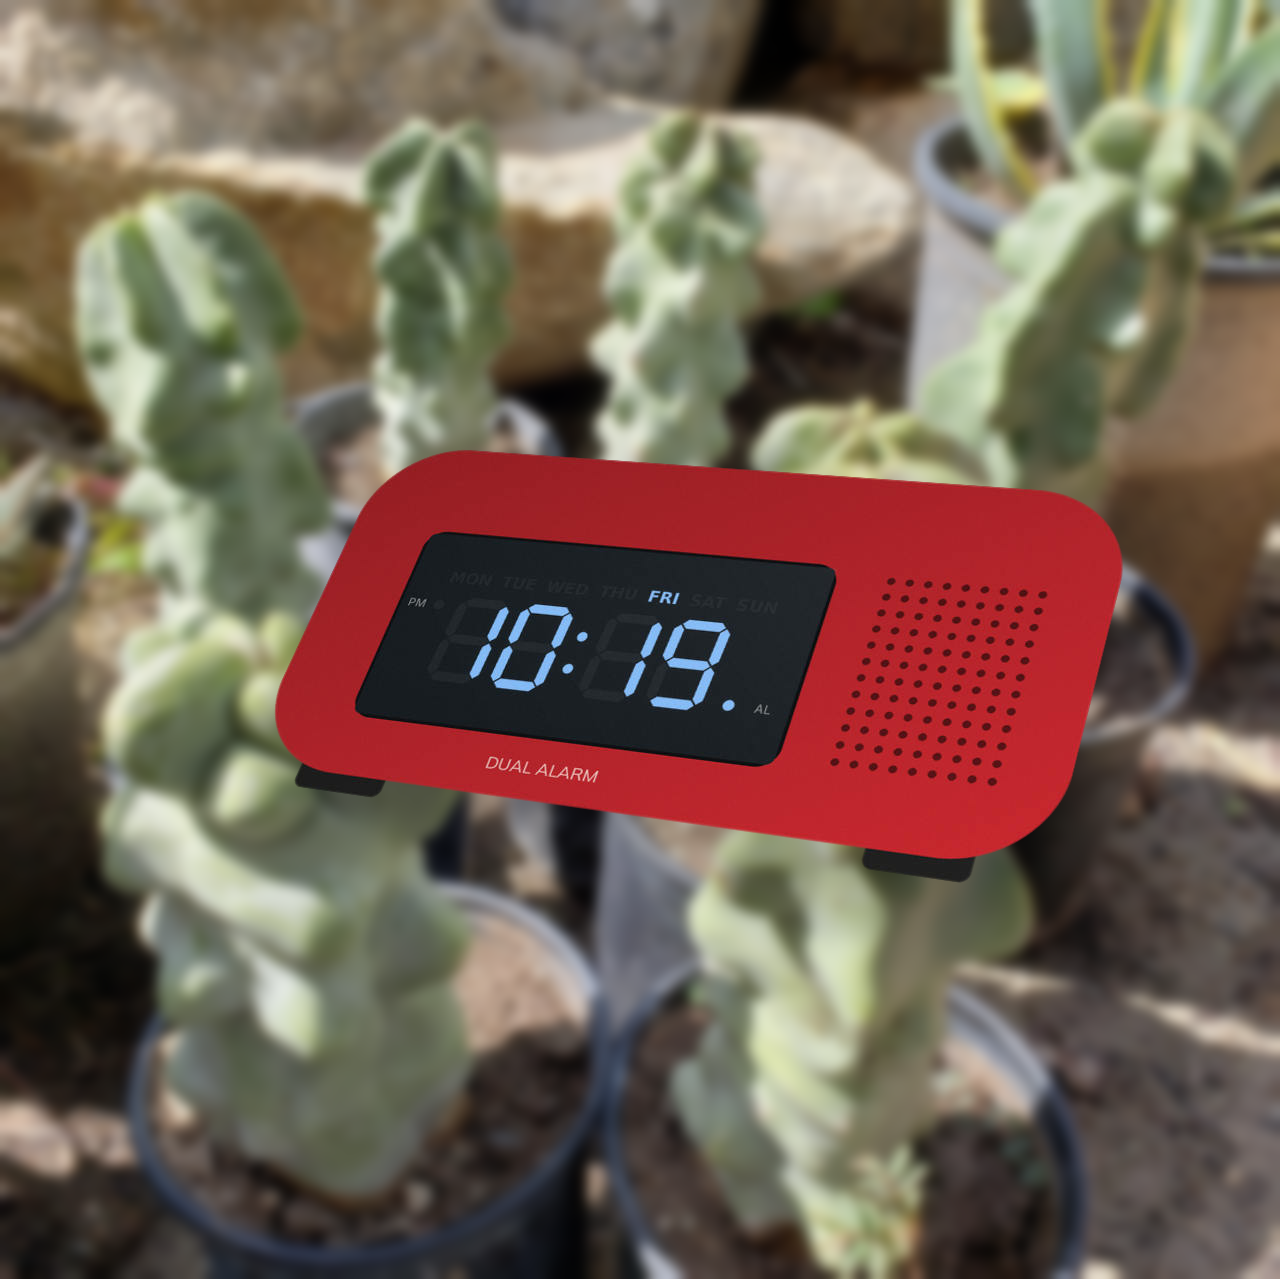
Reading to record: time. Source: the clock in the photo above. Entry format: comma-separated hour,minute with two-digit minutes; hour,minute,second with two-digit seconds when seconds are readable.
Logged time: 10,19
